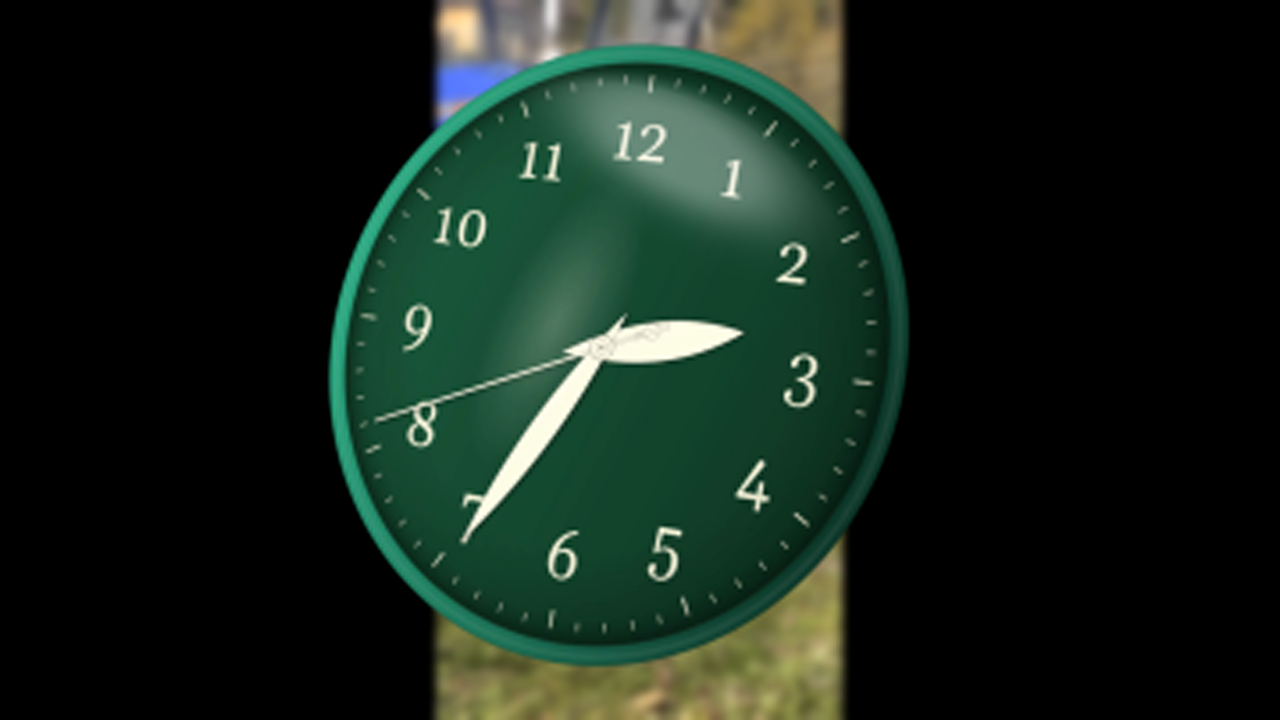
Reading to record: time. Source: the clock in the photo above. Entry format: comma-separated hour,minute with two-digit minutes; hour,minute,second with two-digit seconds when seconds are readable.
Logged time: 2,34,41
